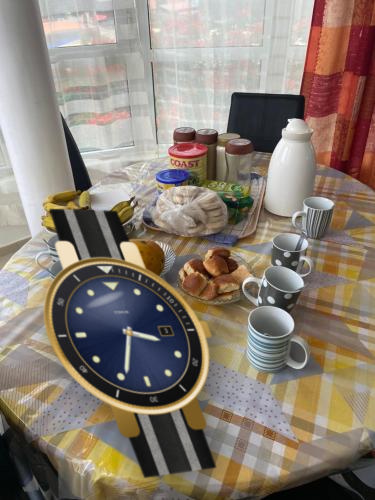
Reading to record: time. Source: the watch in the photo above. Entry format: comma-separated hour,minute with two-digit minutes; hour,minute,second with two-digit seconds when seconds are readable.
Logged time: 3,34
